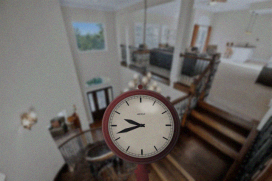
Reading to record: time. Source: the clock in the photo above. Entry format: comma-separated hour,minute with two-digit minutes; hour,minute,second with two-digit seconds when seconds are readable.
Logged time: 9,42
